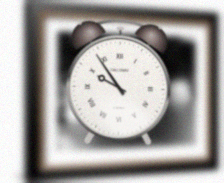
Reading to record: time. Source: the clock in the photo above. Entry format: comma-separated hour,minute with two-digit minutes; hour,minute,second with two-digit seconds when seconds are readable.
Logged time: 9,54
